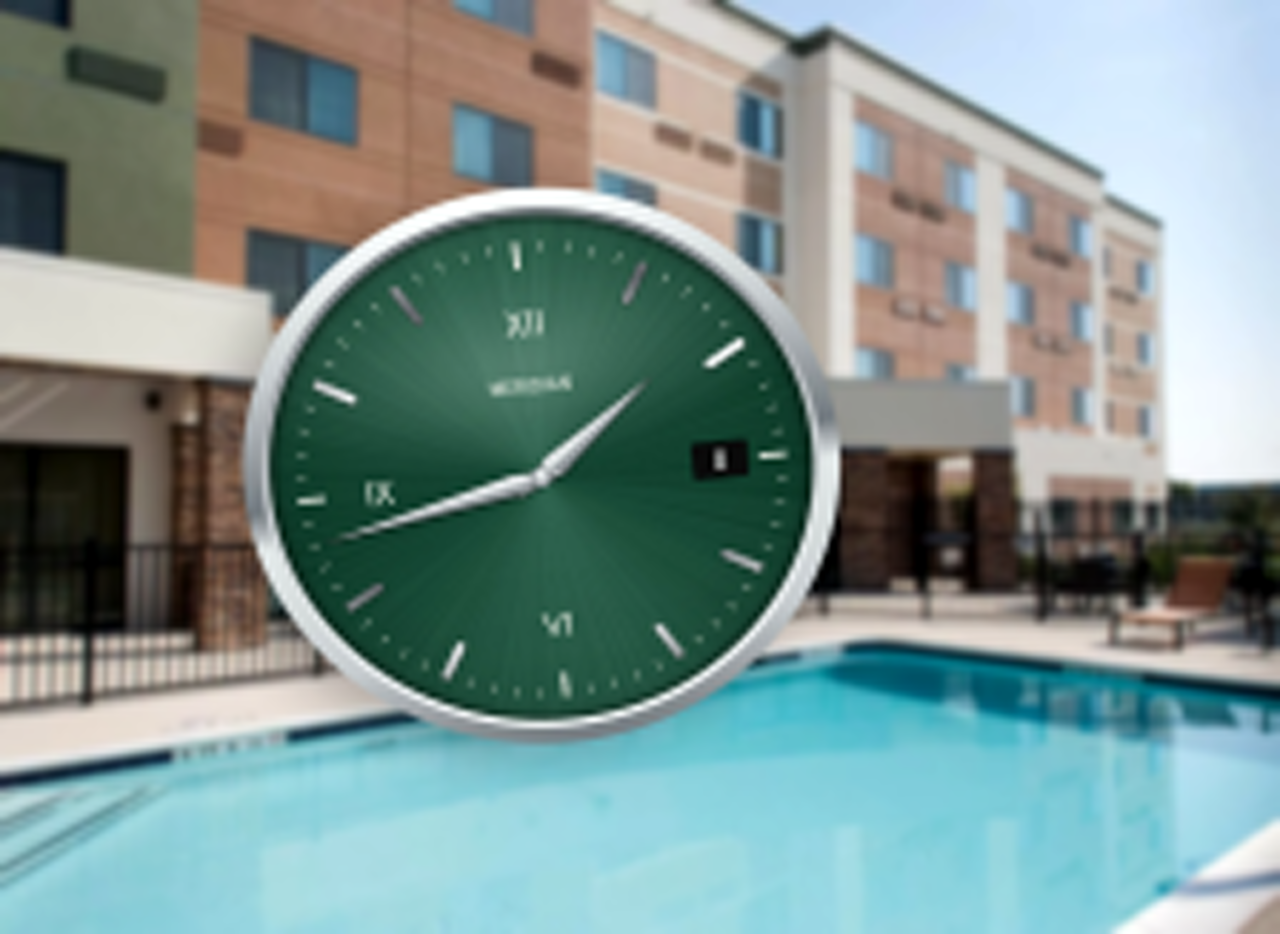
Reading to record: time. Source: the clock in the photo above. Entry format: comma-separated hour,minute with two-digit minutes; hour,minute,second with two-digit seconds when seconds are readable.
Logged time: 1,43
